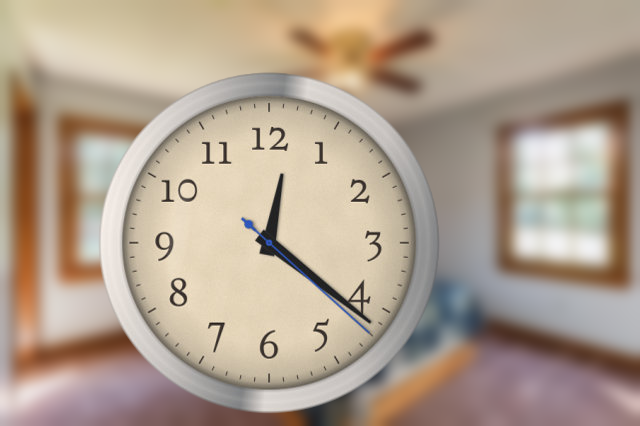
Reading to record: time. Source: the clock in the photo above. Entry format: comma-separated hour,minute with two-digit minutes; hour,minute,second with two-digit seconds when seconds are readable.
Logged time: 12,21,22
